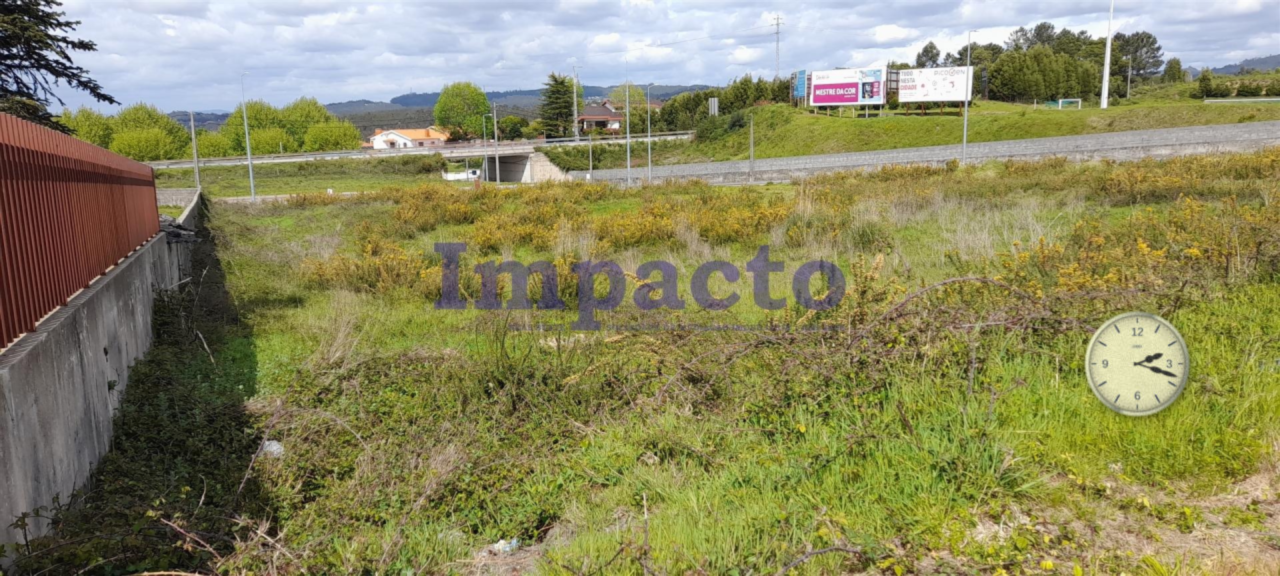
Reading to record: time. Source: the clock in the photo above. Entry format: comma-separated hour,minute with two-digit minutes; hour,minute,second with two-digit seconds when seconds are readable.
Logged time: 2,18
